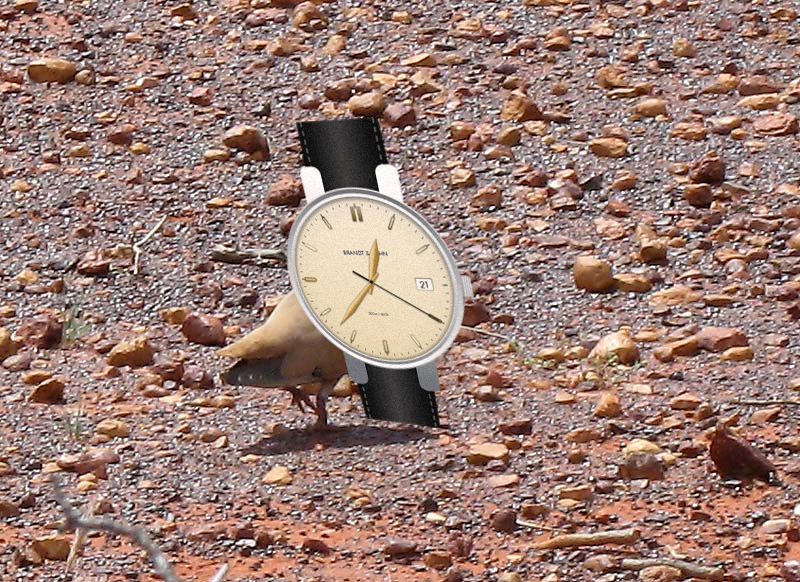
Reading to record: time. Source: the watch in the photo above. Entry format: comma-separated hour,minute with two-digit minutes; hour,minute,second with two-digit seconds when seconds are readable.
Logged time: 12,37,20
